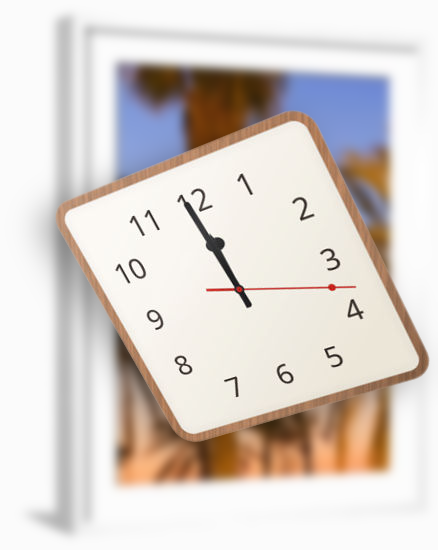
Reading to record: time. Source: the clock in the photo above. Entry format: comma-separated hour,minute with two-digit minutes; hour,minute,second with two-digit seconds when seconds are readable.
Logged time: 11,59,18
